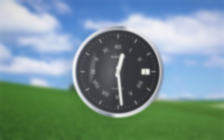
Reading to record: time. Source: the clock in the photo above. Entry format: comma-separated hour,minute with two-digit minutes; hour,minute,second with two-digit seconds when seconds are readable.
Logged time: 12,29
